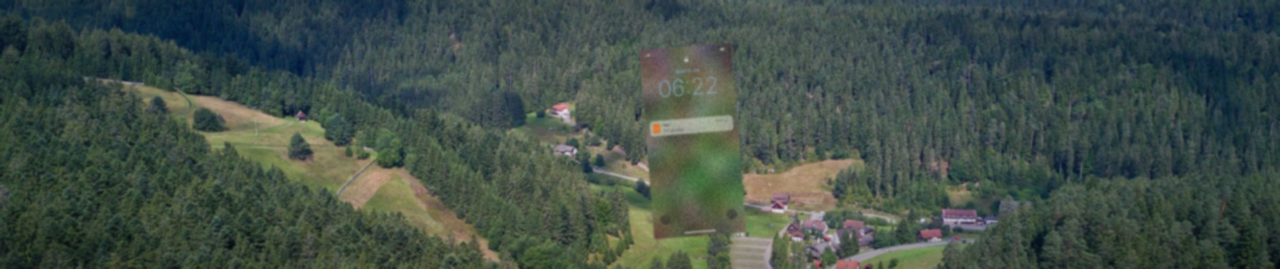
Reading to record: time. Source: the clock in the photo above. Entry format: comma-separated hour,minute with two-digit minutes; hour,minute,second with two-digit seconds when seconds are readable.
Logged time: 6,22
